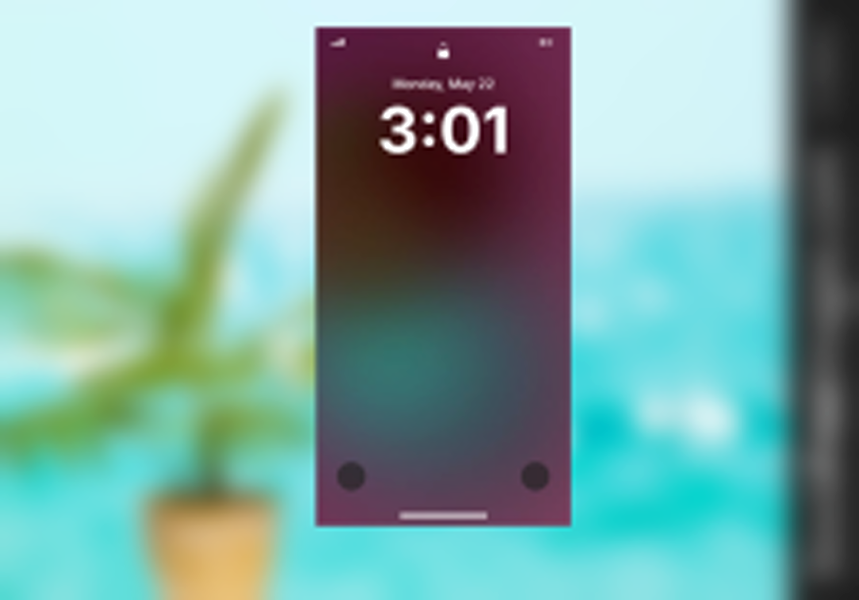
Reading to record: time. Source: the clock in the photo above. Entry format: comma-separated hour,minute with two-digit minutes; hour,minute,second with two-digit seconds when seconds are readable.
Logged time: 3,01
